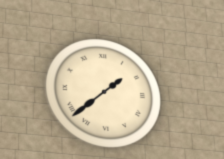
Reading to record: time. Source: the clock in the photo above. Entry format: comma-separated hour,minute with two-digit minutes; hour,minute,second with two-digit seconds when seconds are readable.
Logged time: 1,38
